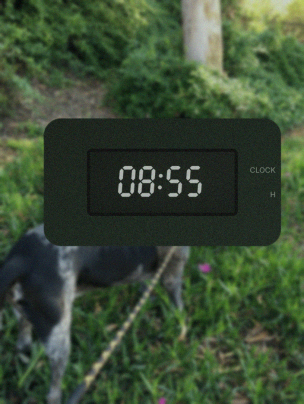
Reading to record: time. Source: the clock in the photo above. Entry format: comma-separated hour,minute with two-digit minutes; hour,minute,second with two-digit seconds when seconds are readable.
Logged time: 8,55
